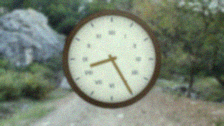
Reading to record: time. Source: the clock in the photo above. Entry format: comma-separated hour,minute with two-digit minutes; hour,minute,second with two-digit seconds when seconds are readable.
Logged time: 8,25
